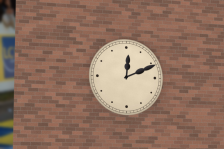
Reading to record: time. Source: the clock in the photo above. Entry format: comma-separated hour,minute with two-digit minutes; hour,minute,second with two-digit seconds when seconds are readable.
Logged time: 12,11
